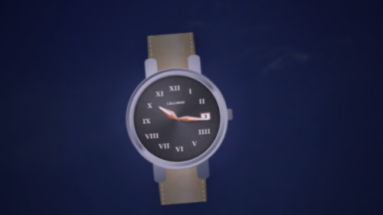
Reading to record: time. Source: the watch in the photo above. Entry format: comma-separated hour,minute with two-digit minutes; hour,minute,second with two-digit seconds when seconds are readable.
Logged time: 10,16
